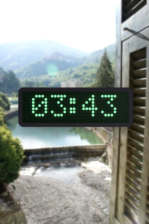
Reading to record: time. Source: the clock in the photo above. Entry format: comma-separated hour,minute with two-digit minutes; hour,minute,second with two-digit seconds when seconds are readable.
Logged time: 3,43
